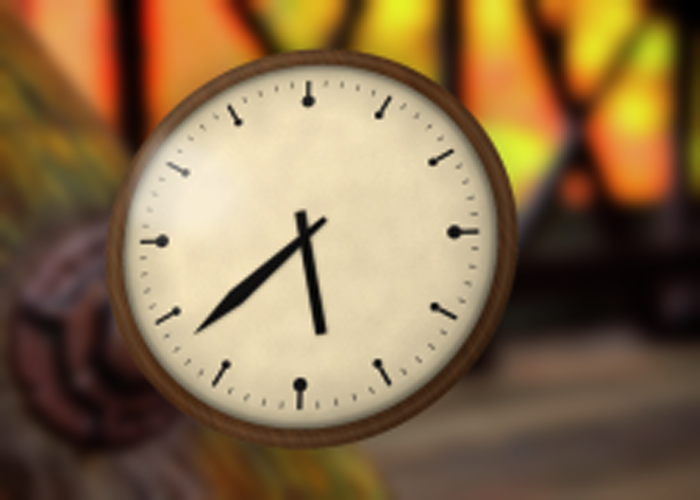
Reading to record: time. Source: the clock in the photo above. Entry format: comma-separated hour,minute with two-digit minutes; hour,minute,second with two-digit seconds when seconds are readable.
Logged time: 5,38
